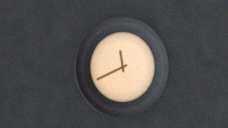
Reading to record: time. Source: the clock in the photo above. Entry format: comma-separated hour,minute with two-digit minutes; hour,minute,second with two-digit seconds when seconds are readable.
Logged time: 11,41
